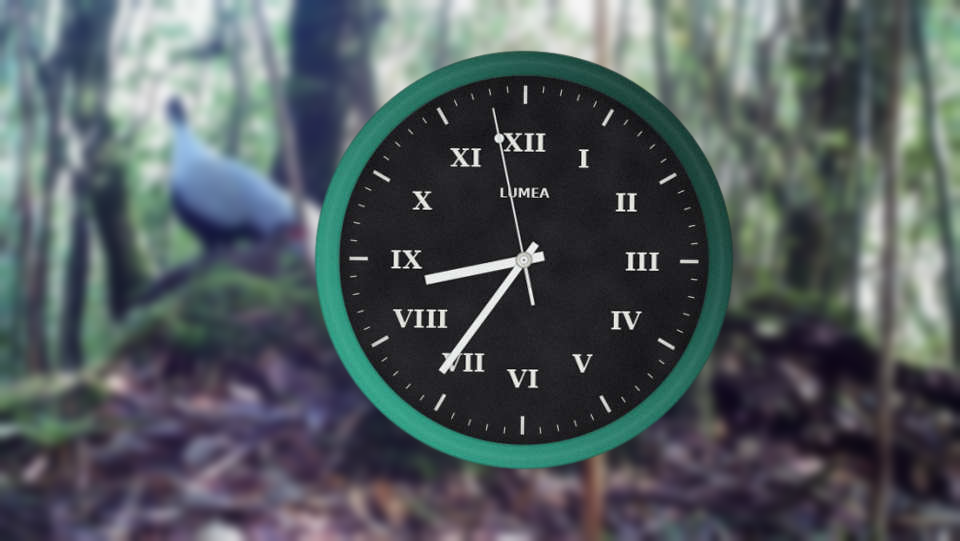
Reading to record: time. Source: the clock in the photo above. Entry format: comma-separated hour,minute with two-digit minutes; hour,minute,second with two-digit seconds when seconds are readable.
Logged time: 8,35,58
